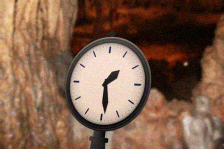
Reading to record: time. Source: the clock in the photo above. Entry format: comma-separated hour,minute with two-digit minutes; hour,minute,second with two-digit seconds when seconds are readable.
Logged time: 1,29
